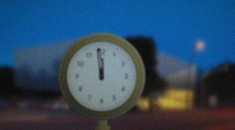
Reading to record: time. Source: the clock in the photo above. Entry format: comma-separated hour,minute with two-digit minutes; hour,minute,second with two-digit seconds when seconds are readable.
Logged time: 11,59
